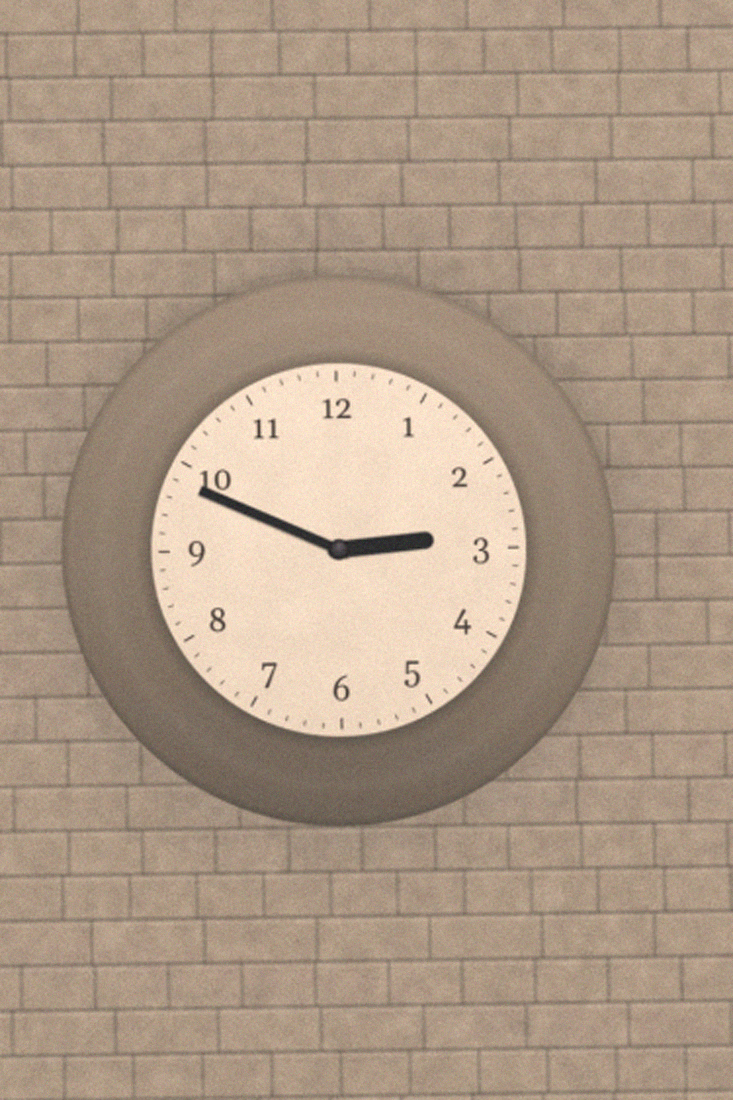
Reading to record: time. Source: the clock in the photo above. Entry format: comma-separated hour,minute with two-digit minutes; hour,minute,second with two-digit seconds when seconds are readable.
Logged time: 2,49
